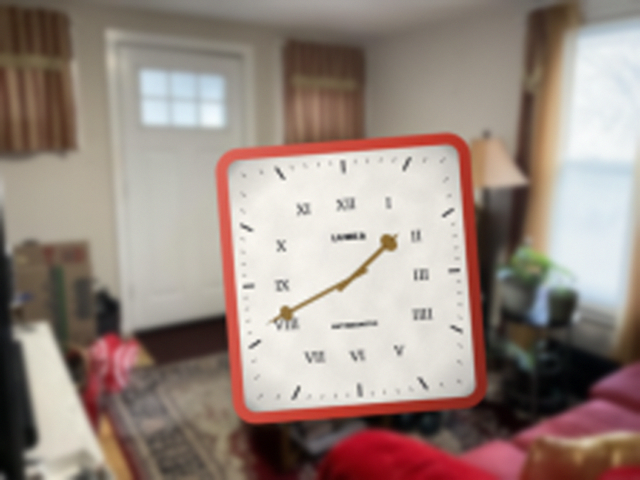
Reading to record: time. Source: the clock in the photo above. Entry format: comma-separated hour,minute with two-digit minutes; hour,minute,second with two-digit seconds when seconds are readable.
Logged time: 1,41
